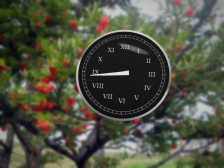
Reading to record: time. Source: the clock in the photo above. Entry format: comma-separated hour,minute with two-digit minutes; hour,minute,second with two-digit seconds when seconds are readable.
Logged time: 8,44
